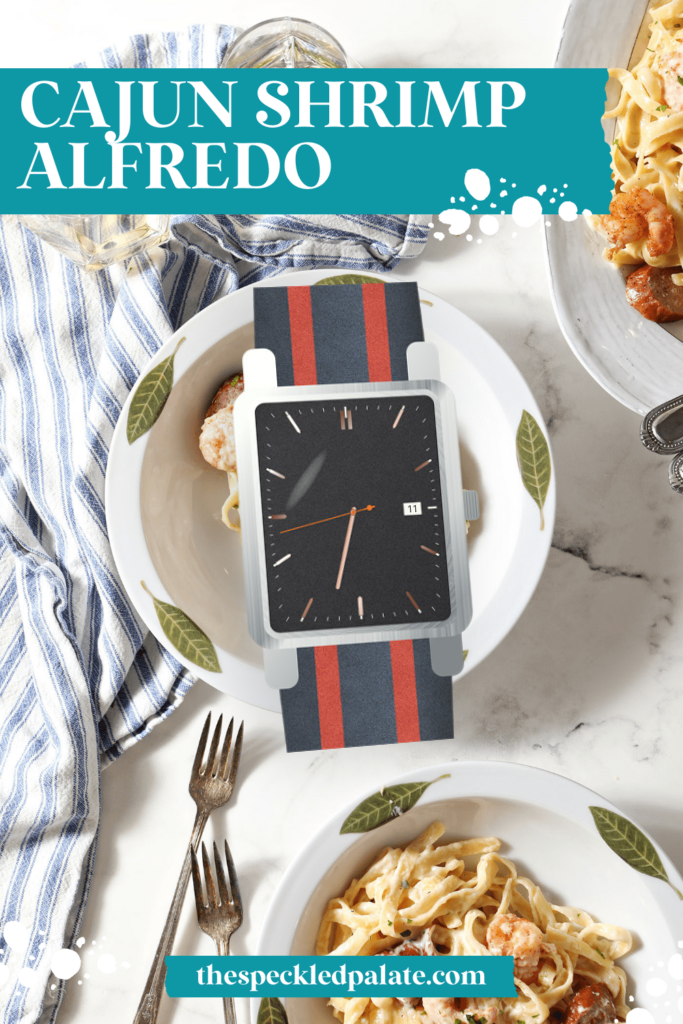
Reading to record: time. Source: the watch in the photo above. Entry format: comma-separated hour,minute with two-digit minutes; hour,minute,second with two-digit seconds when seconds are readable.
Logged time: 6,32,43
